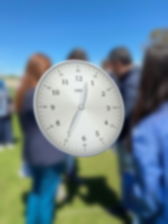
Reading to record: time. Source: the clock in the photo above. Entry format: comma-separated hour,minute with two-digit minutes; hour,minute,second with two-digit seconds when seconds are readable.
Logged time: 12,35
